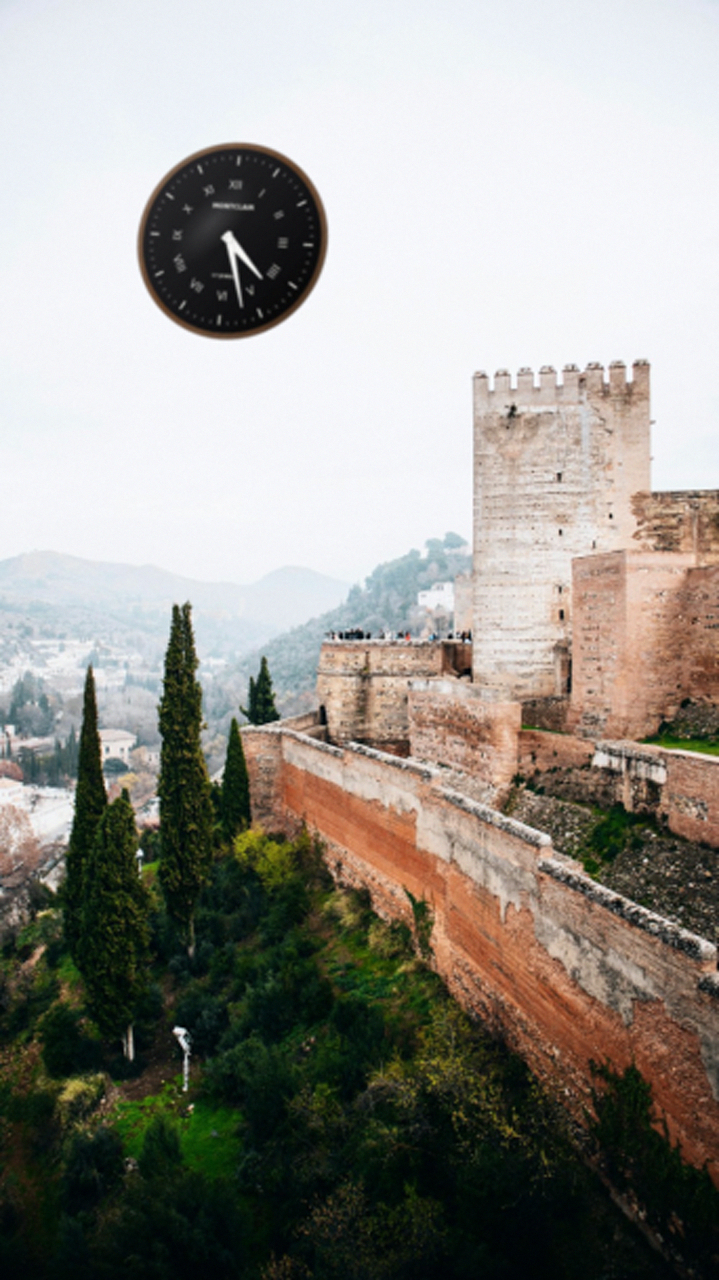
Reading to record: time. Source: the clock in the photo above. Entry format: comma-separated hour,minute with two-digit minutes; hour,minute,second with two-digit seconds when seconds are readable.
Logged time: 4,27
